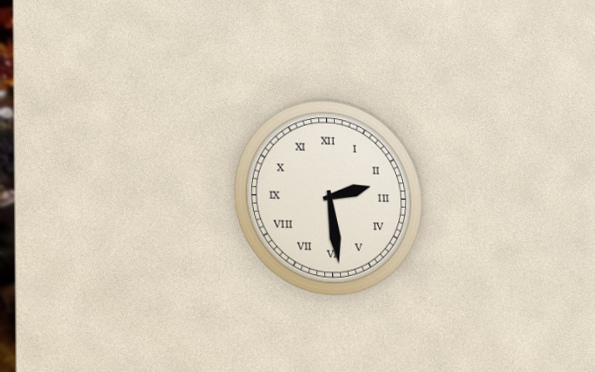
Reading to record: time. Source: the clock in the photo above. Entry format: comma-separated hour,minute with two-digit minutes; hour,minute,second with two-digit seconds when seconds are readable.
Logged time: 2,29
